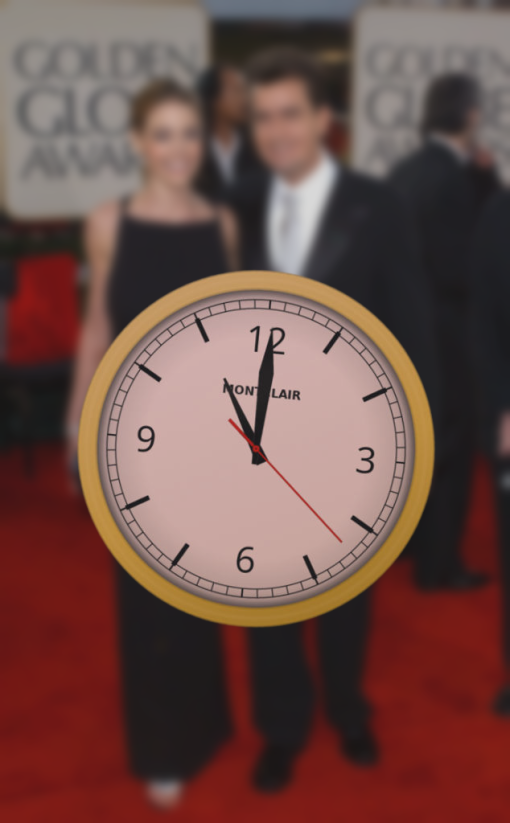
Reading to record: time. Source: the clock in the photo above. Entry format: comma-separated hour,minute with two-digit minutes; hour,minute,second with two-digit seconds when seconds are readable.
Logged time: 11,00,22
